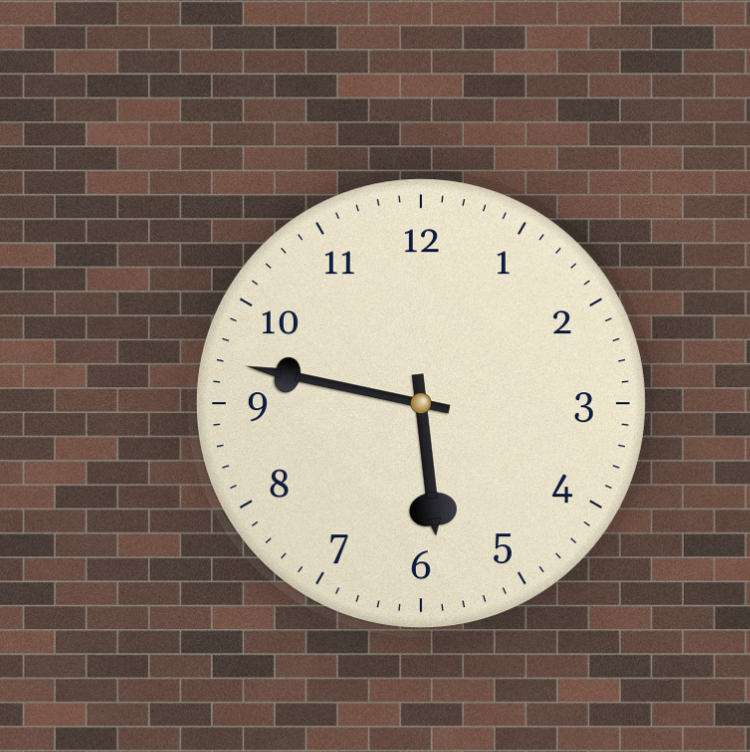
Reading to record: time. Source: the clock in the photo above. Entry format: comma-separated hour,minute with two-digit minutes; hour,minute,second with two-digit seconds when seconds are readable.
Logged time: 5,47
